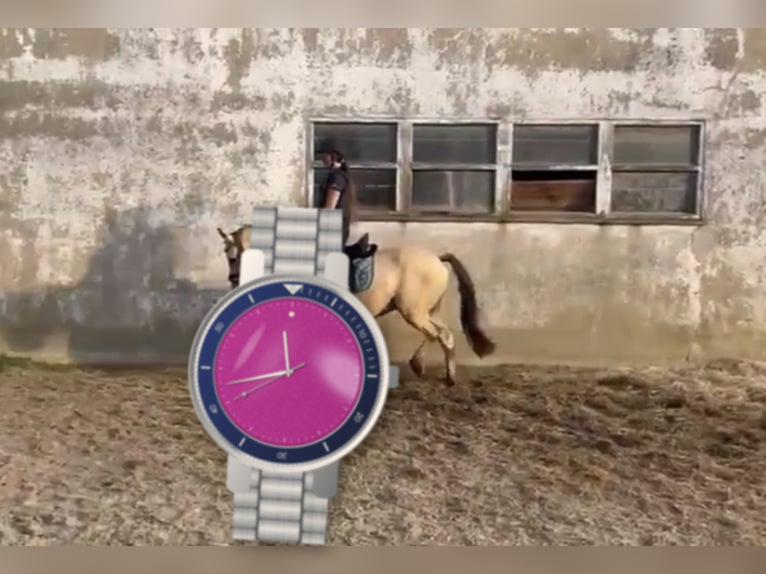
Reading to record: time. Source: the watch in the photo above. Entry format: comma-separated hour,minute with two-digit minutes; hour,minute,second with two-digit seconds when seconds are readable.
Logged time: 11,42,40
